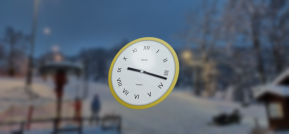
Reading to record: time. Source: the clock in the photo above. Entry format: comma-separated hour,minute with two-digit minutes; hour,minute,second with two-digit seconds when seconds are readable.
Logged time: 9,17
